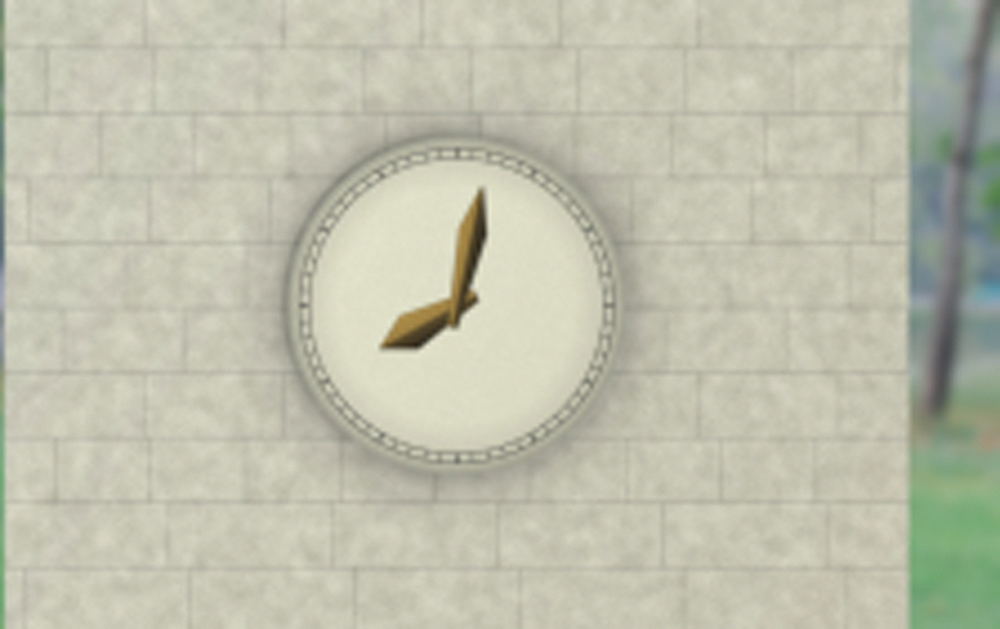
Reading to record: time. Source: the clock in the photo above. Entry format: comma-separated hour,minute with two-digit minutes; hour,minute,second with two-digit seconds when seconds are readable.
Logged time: 8,02
